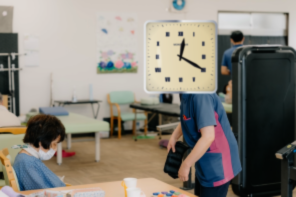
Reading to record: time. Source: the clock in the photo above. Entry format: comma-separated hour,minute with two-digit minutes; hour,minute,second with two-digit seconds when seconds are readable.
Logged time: 12,20
